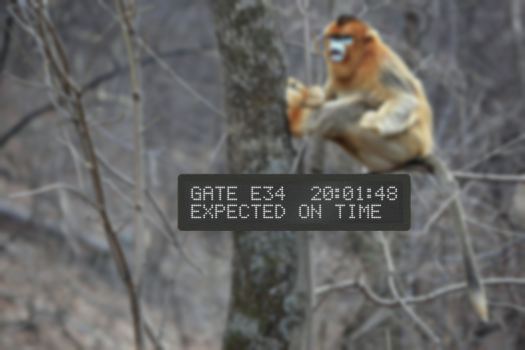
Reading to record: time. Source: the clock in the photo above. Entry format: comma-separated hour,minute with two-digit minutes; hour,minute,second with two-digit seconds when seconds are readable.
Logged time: 20,01,48
